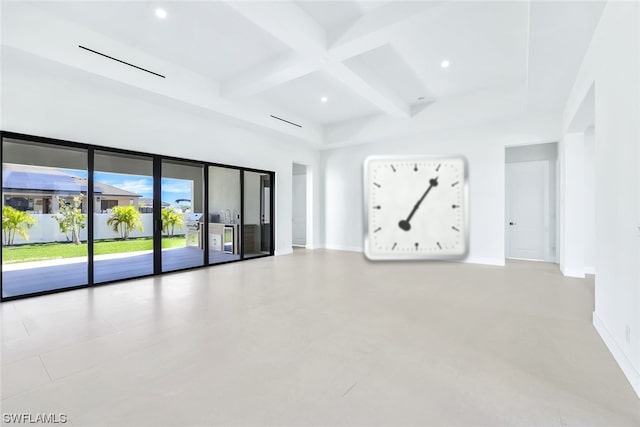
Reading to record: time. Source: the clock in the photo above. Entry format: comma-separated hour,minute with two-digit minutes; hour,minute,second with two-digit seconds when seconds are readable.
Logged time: 7,06
